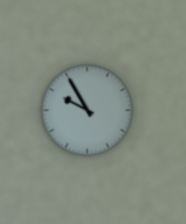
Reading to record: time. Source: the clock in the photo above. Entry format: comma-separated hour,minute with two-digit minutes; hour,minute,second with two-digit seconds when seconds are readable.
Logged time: 9,55
